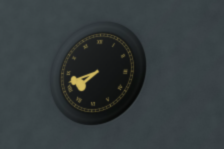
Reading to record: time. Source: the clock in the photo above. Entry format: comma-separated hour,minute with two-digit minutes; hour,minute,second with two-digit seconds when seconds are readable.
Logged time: 7,42
